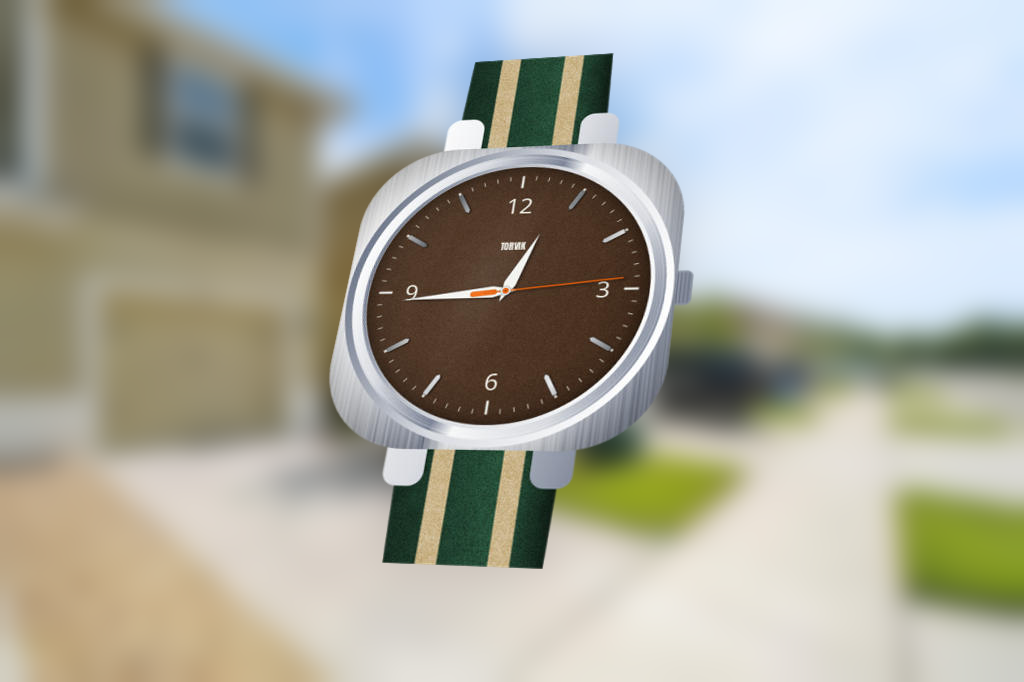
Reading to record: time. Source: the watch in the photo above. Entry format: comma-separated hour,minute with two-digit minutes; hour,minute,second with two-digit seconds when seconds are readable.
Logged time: 12,44,14
